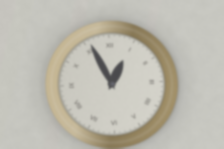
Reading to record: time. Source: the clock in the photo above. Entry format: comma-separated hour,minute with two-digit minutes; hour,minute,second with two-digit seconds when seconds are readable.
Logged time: 12,56
